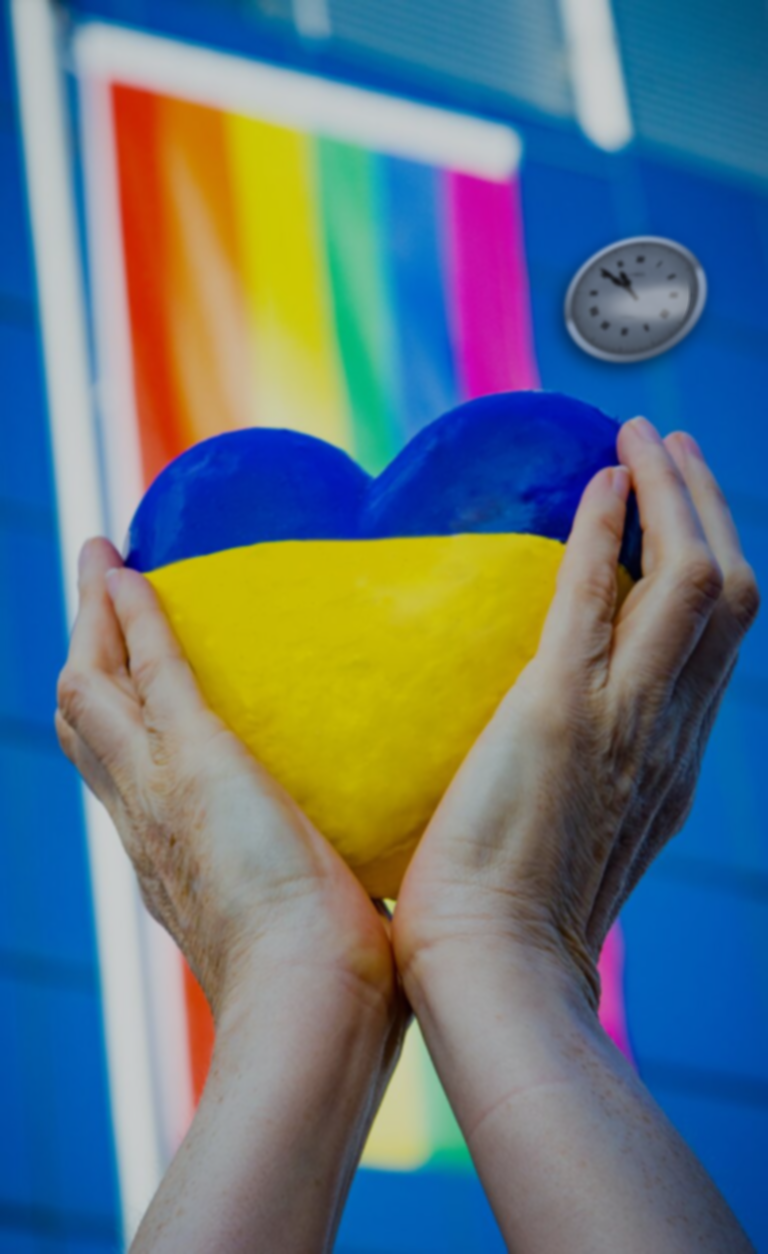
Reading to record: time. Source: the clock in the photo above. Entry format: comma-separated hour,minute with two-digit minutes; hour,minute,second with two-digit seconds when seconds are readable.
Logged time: 10,51
